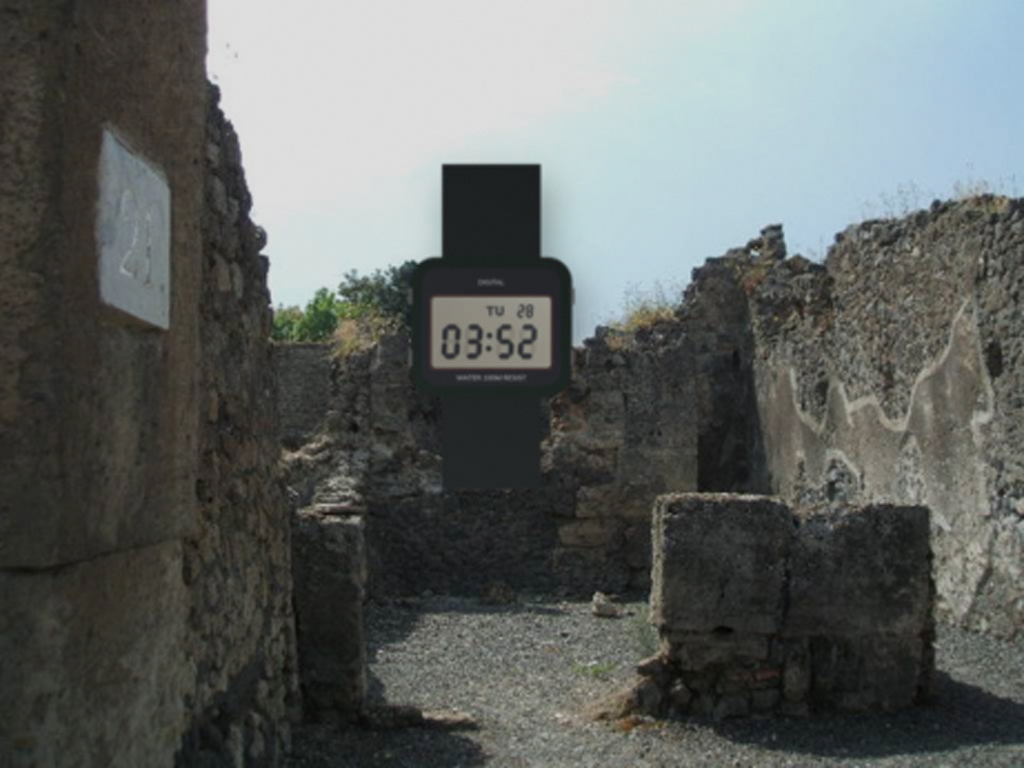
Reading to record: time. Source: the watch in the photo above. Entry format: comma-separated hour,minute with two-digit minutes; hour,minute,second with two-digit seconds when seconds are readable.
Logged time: 3,52
